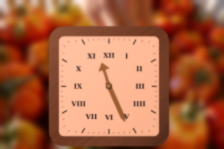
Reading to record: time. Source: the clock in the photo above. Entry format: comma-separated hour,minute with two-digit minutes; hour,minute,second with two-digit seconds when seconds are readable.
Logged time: 11,26
